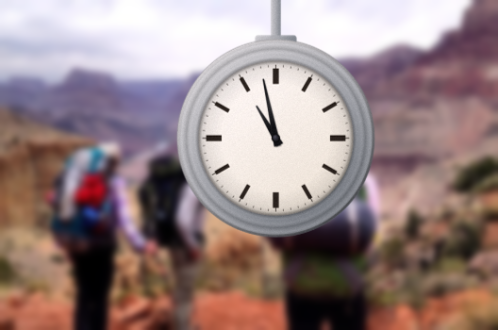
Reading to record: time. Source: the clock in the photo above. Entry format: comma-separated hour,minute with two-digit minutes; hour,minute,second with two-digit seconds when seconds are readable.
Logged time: 10,58
